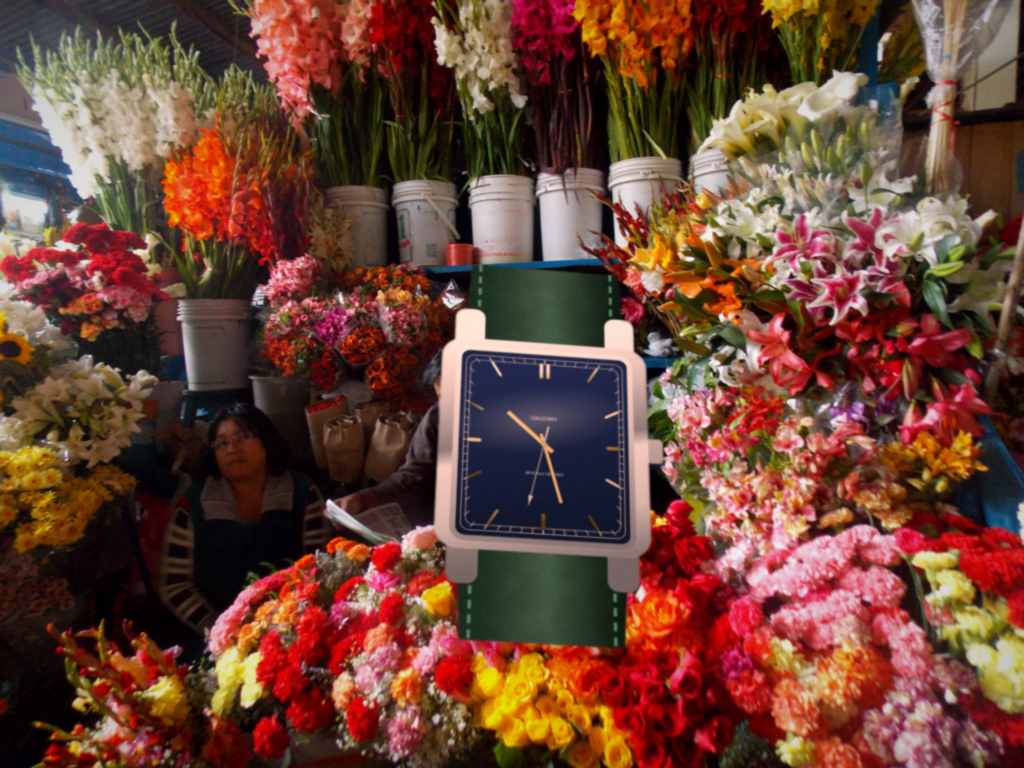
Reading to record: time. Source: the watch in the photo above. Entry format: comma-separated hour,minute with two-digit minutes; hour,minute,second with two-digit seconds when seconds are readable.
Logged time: 10,27,32
